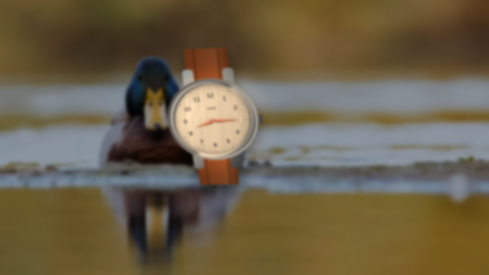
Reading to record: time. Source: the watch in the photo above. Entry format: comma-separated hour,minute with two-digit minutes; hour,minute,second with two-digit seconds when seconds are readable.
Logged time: 8,15
